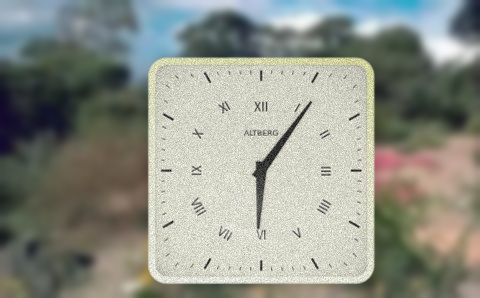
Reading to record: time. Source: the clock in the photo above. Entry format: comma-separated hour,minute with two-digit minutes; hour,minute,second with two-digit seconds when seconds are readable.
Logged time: 6,06
